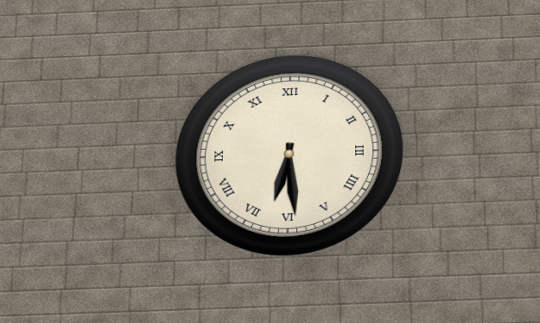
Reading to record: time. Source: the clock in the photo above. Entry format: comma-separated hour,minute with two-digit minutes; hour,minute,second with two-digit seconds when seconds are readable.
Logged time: 6,29
